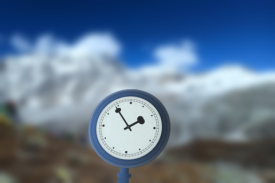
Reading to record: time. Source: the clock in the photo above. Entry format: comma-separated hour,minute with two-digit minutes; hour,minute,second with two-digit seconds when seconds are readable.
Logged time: 1,54
